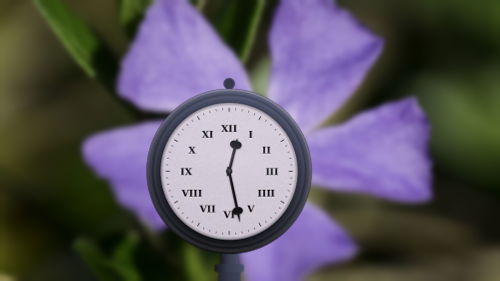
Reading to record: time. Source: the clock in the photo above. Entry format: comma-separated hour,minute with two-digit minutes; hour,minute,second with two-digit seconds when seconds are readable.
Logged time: 12,28
